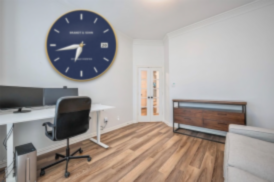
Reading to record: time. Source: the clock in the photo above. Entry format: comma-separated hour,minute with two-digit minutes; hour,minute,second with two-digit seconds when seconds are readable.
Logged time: 6,43
